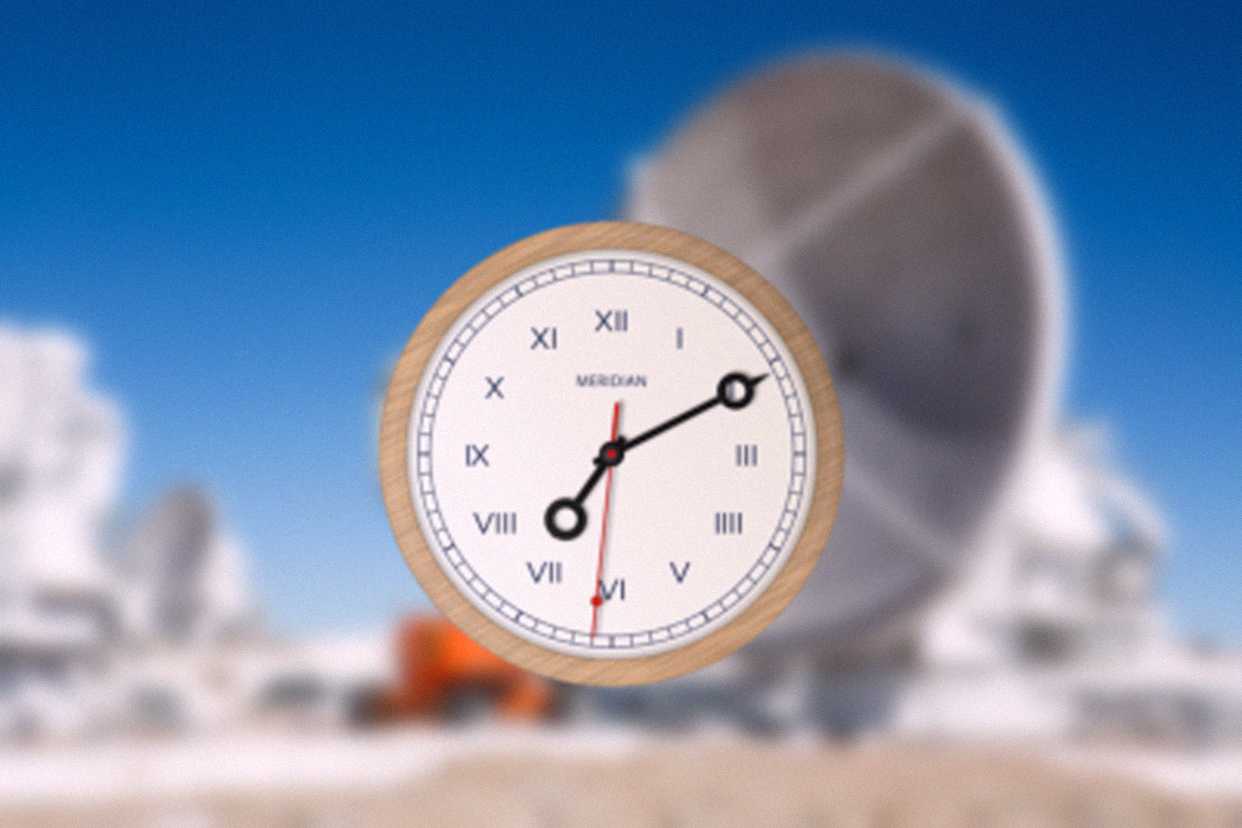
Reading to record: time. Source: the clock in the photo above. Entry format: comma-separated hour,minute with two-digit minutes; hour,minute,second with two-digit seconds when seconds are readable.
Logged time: 7,10,31
